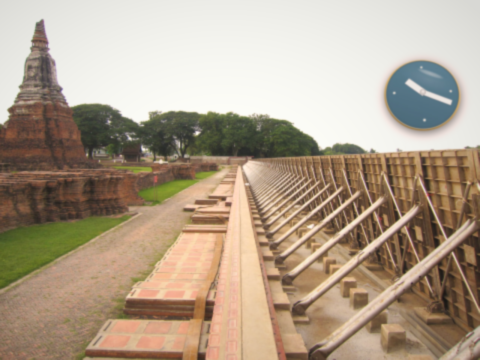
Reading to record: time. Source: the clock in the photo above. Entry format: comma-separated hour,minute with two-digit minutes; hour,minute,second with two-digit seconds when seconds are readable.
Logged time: 10,19
